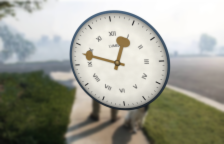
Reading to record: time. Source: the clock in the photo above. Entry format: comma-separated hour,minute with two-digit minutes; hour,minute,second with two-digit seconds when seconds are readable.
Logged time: 12,48
